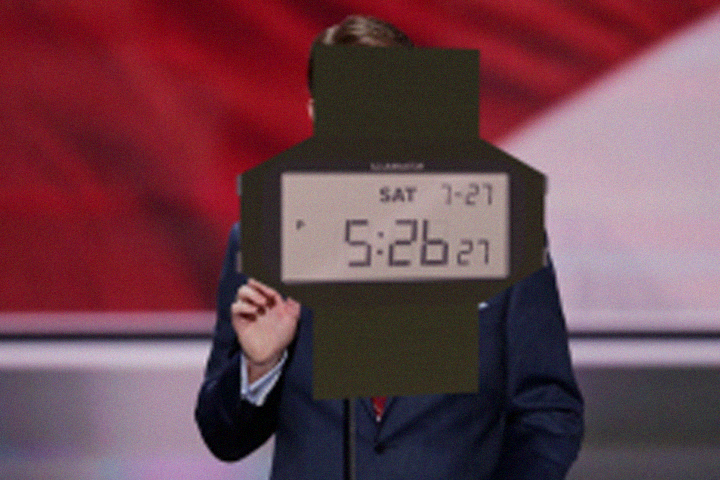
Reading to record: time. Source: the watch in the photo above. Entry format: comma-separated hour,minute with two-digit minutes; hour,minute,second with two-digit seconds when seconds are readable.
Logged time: 5,26,27
